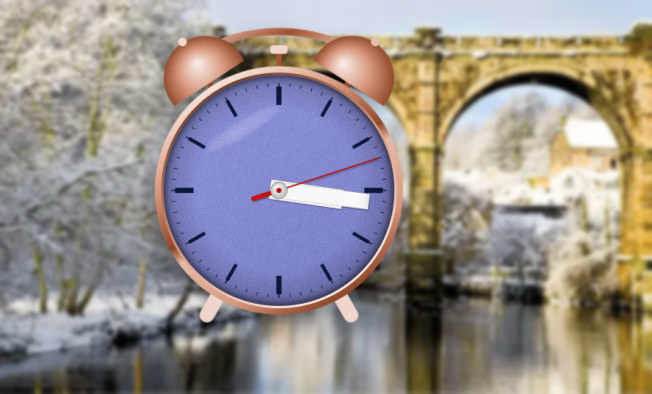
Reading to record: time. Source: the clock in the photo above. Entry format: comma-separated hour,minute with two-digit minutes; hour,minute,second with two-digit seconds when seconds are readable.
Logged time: 3,16,12
